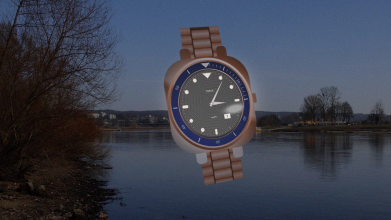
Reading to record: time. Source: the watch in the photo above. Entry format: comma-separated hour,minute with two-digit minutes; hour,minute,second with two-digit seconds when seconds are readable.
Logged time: 3,06
